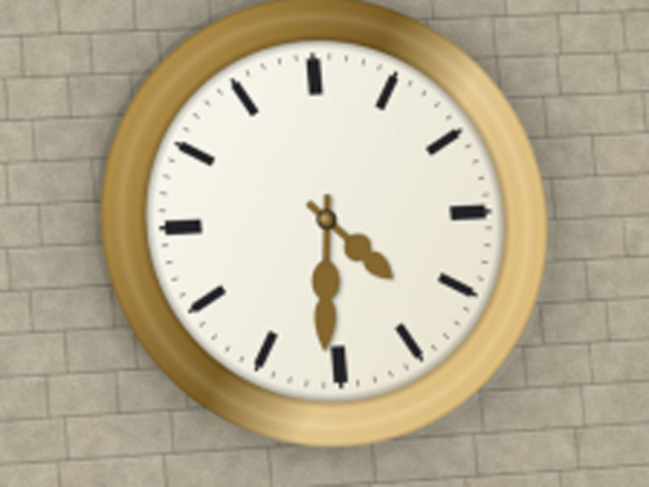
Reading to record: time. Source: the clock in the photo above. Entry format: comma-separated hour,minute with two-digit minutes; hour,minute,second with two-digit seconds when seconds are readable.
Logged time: 4,31
